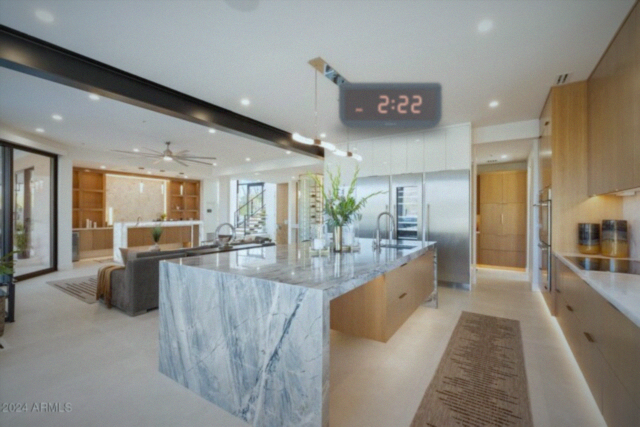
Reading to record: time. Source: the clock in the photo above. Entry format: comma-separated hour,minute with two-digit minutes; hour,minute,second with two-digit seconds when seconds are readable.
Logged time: 2,22
